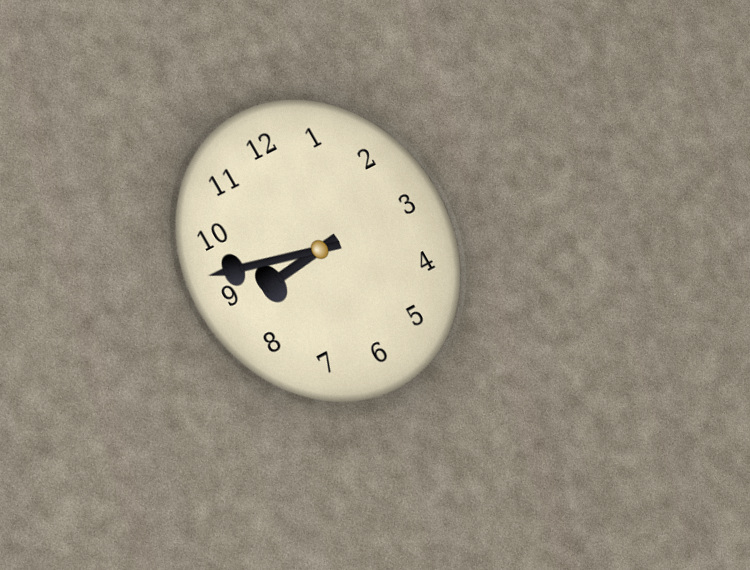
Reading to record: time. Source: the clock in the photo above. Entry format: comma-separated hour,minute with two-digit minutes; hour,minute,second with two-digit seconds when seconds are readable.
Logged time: 8,47
